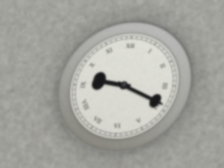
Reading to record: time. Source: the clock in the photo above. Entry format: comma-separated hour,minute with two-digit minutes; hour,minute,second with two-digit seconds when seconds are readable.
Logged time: 9,19
